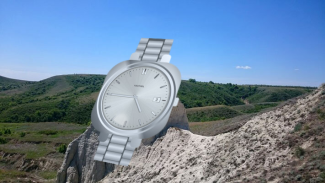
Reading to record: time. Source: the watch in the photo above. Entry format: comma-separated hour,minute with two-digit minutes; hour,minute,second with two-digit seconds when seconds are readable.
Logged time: 4,45
